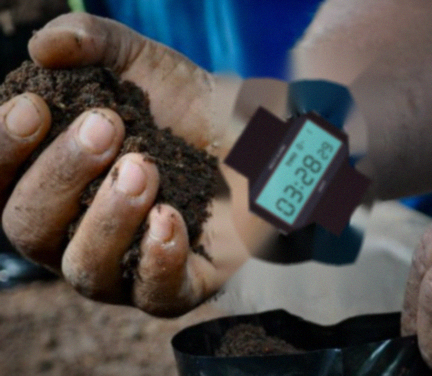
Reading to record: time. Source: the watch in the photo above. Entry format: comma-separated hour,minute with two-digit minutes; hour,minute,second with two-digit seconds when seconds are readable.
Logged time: 3,28
